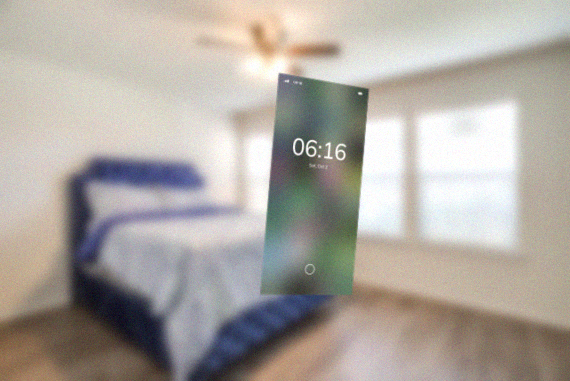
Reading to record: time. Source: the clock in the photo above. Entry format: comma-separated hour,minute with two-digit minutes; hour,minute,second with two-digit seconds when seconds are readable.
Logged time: 6,16
